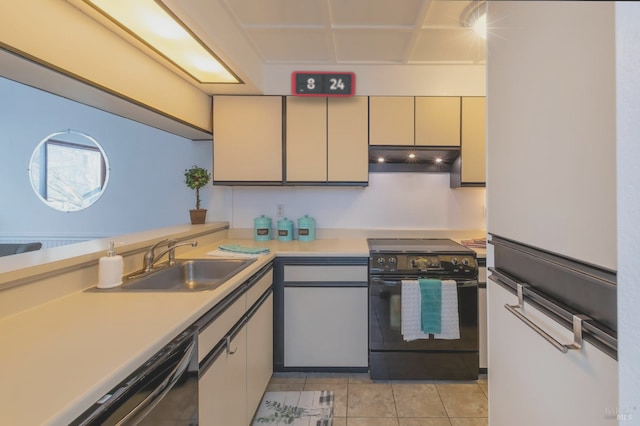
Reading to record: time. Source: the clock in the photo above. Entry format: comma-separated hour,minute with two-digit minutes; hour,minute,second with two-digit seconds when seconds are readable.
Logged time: 8,24
